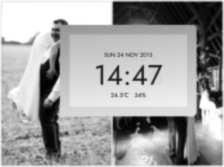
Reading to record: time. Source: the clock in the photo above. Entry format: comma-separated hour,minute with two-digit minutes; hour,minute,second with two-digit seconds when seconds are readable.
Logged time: 14,47
